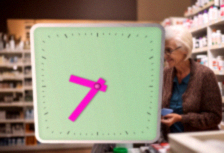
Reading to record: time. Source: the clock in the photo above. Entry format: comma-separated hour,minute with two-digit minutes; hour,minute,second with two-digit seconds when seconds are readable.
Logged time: 9,36
